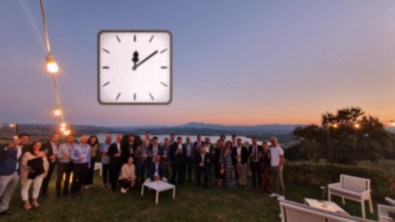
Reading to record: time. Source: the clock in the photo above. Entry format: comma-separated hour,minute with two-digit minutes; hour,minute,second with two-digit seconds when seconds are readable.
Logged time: 12,09
